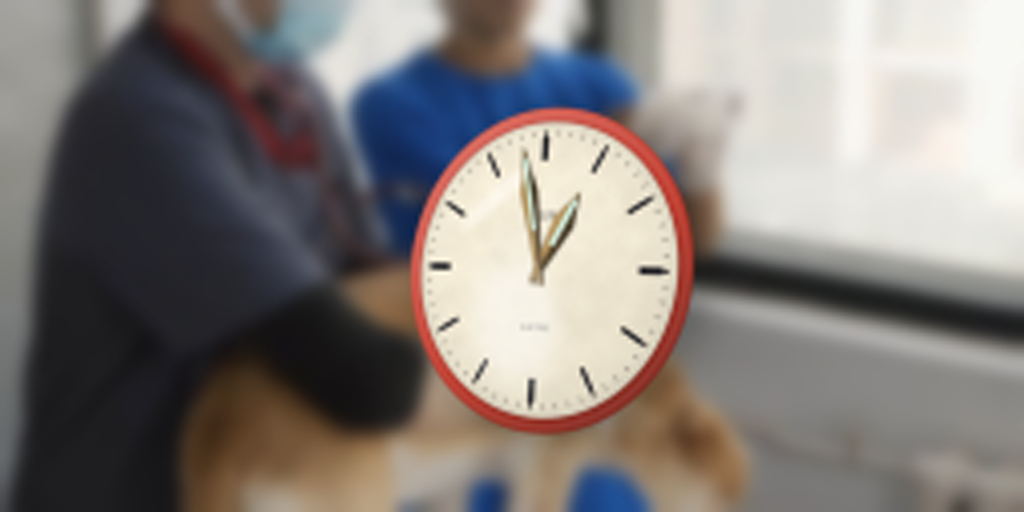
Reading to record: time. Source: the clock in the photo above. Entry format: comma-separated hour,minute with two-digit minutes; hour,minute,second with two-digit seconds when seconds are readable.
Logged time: 12,58
